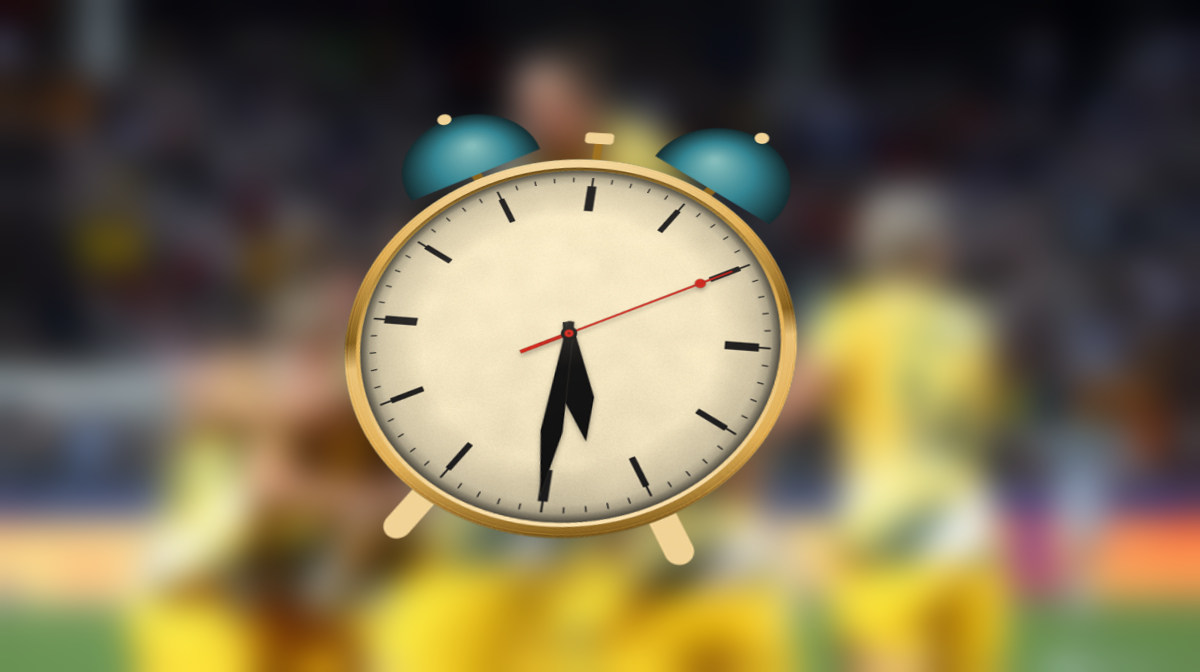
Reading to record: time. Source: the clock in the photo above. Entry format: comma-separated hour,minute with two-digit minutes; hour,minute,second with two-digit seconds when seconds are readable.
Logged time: 5,30,10
